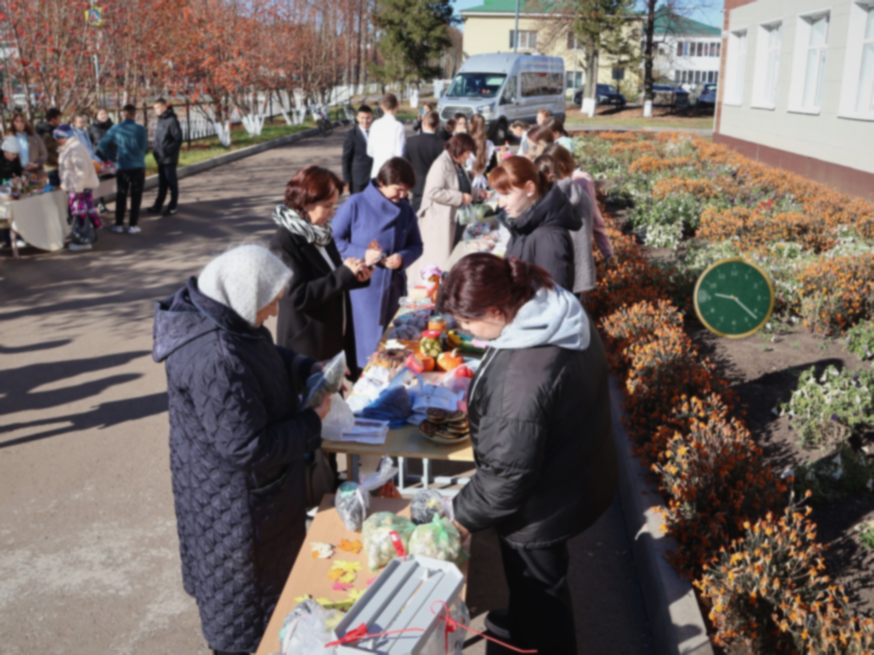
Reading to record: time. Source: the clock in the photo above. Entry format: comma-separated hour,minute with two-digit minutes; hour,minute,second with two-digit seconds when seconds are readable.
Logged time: 9,22
